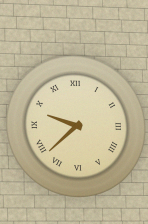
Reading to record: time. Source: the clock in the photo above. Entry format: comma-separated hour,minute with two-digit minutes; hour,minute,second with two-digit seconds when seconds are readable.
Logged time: 9,38
